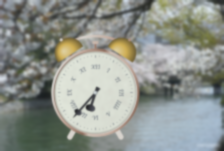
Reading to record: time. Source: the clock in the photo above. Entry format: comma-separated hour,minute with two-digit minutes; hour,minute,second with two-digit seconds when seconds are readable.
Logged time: 6,37
